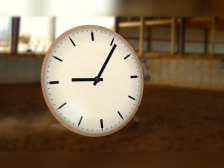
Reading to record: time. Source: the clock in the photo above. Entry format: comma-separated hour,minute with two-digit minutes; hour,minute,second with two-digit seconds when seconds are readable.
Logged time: 9,06
